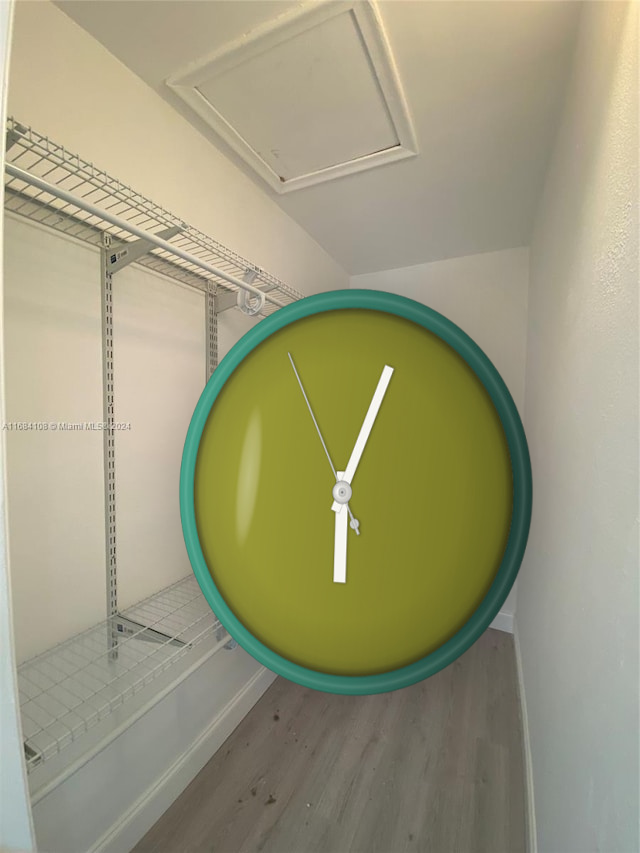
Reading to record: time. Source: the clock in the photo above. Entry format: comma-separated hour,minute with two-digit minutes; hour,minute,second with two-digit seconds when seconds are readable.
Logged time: 6,03,56
